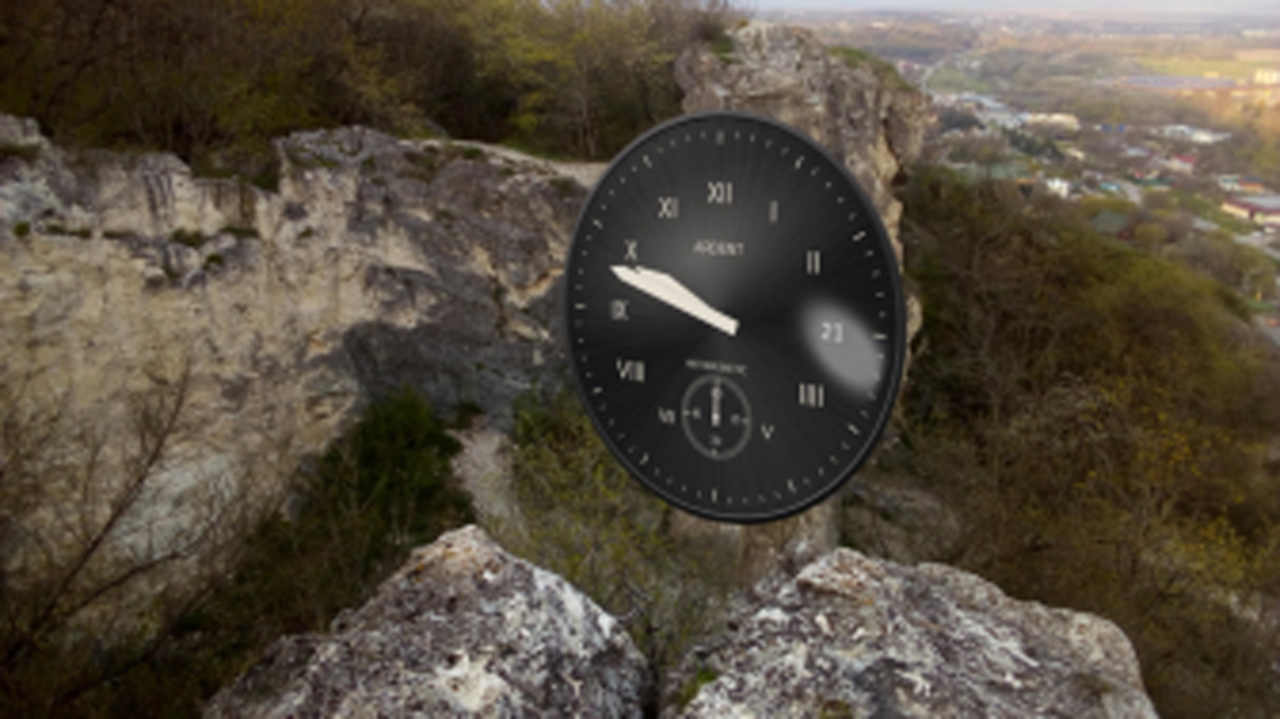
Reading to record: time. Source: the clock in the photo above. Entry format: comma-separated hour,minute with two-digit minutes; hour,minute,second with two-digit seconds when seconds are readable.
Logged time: 9,48
